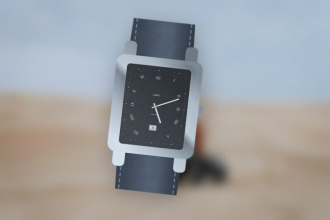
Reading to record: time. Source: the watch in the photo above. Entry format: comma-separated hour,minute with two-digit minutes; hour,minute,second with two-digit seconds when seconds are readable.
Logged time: 5,11
